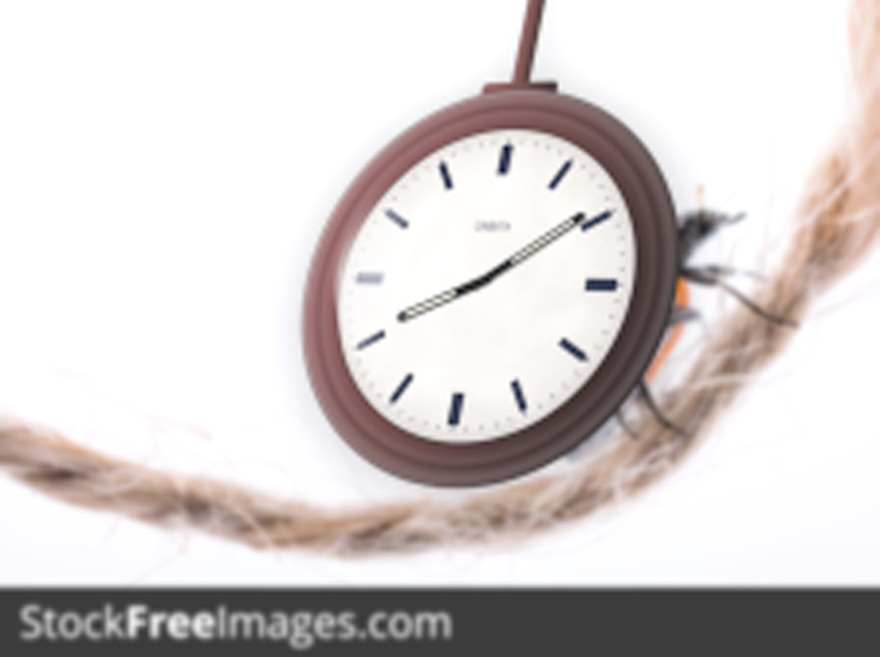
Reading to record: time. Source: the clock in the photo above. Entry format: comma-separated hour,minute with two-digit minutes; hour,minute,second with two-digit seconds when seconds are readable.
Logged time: 8,09
